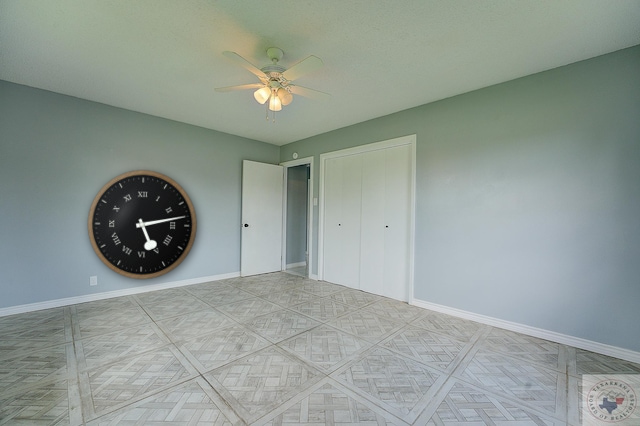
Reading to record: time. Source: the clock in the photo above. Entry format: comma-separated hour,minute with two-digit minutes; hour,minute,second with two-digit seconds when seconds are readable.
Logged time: 5,13
